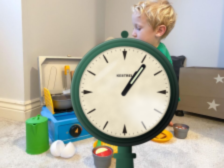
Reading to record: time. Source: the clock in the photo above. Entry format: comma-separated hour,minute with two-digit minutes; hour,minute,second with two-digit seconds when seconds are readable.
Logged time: 1,06
